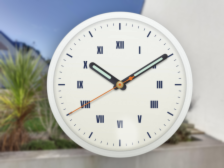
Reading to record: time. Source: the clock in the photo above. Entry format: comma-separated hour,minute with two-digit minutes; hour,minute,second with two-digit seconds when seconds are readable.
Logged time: 10,09,40
